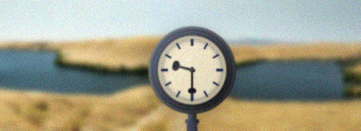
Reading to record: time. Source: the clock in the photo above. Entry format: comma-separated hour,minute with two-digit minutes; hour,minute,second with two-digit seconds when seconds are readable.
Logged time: 9,30
